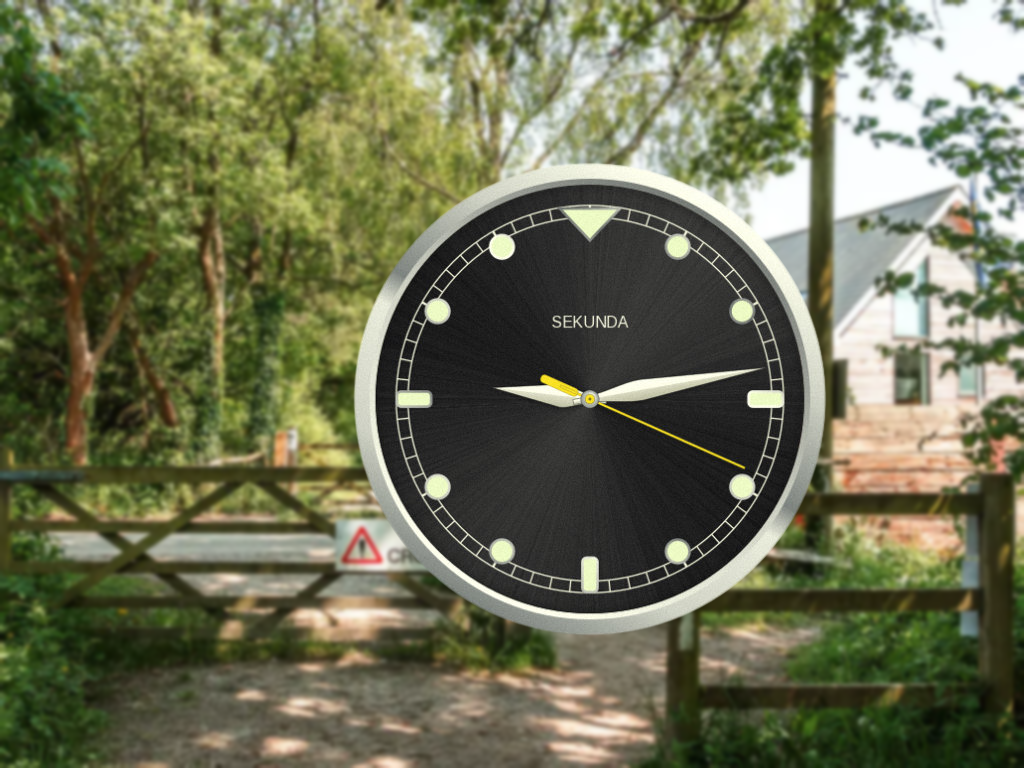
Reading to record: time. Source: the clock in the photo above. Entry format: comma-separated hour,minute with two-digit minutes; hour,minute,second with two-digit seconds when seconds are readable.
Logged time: 9,13,19
